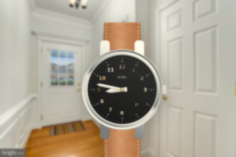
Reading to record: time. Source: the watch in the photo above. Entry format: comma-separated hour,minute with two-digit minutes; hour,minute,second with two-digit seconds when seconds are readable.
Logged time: 8,47
